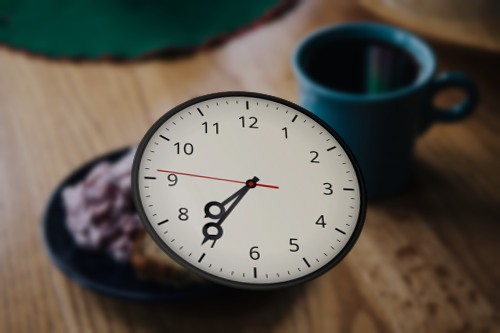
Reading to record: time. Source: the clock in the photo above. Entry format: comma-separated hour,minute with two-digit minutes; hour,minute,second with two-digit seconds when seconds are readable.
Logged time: 7,35,46
